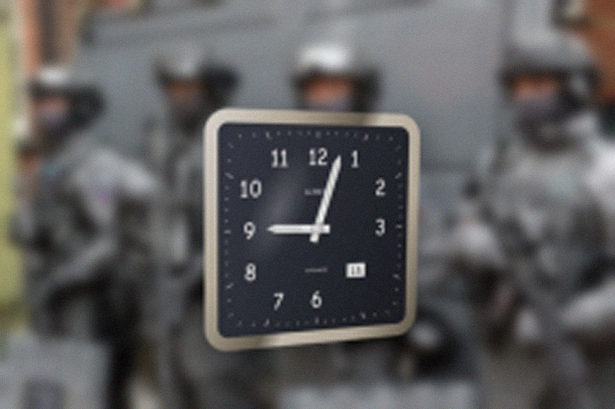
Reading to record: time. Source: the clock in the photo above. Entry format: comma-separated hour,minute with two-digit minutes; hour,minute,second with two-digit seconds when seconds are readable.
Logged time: 9,03
